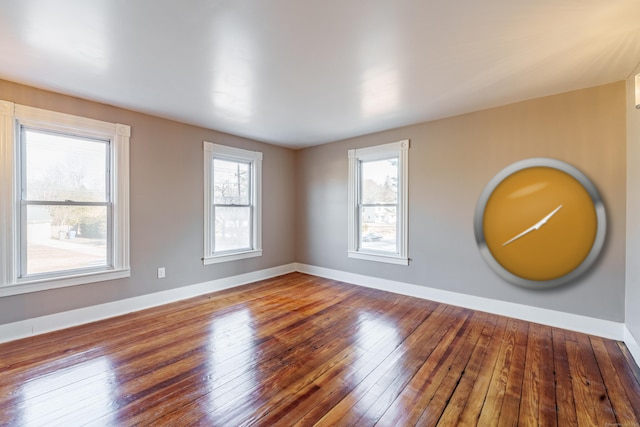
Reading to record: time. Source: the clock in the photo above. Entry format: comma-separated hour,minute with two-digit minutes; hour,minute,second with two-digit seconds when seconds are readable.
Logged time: 1,40
